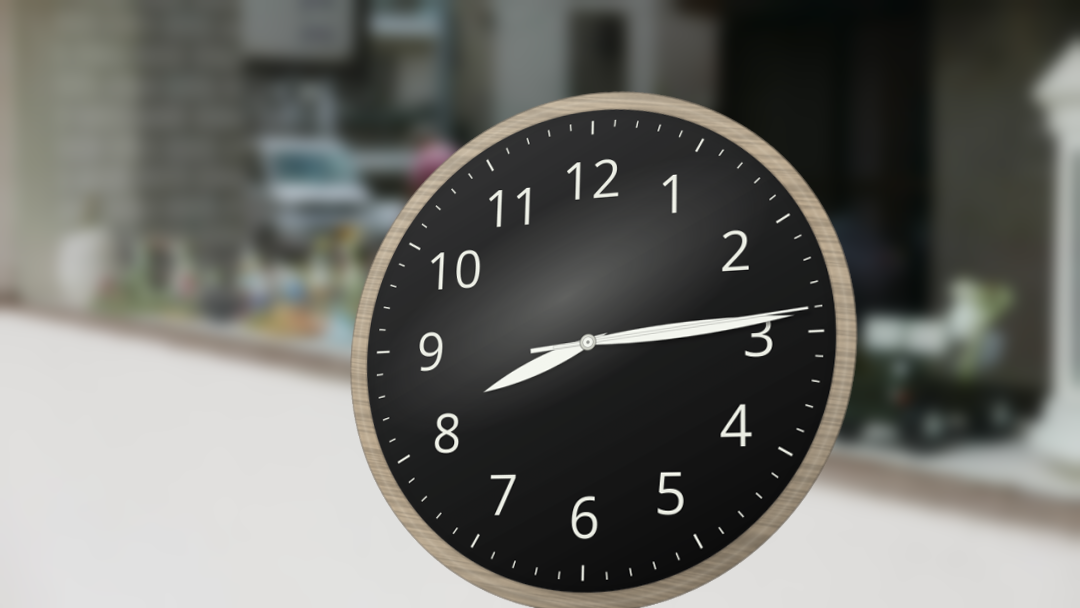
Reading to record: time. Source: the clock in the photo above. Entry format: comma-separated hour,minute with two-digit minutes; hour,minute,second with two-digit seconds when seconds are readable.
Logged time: 8,14,14
